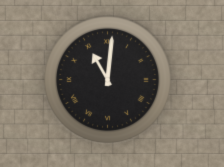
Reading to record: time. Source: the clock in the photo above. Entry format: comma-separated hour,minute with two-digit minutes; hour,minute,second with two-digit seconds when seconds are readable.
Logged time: 11,01
